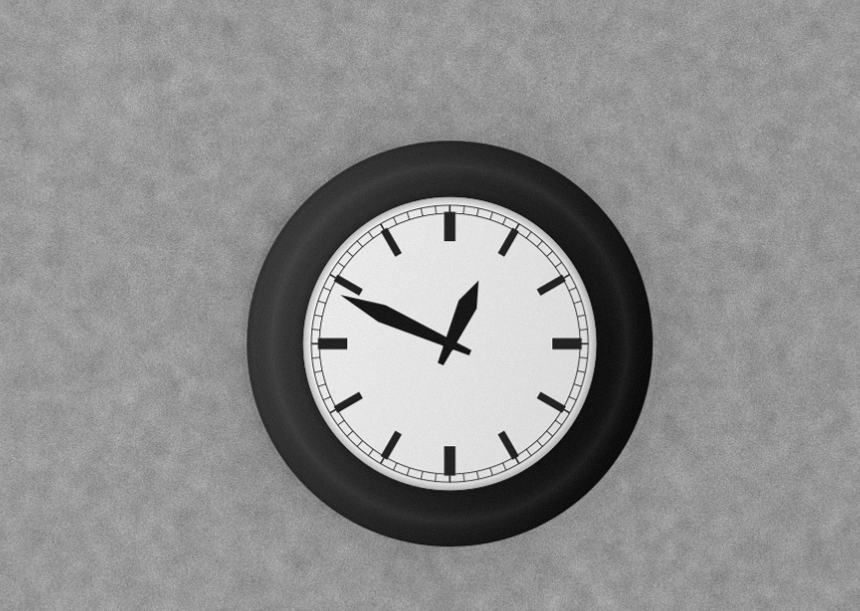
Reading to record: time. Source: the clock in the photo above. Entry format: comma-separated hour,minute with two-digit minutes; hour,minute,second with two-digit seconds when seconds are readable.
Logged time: 12,49
